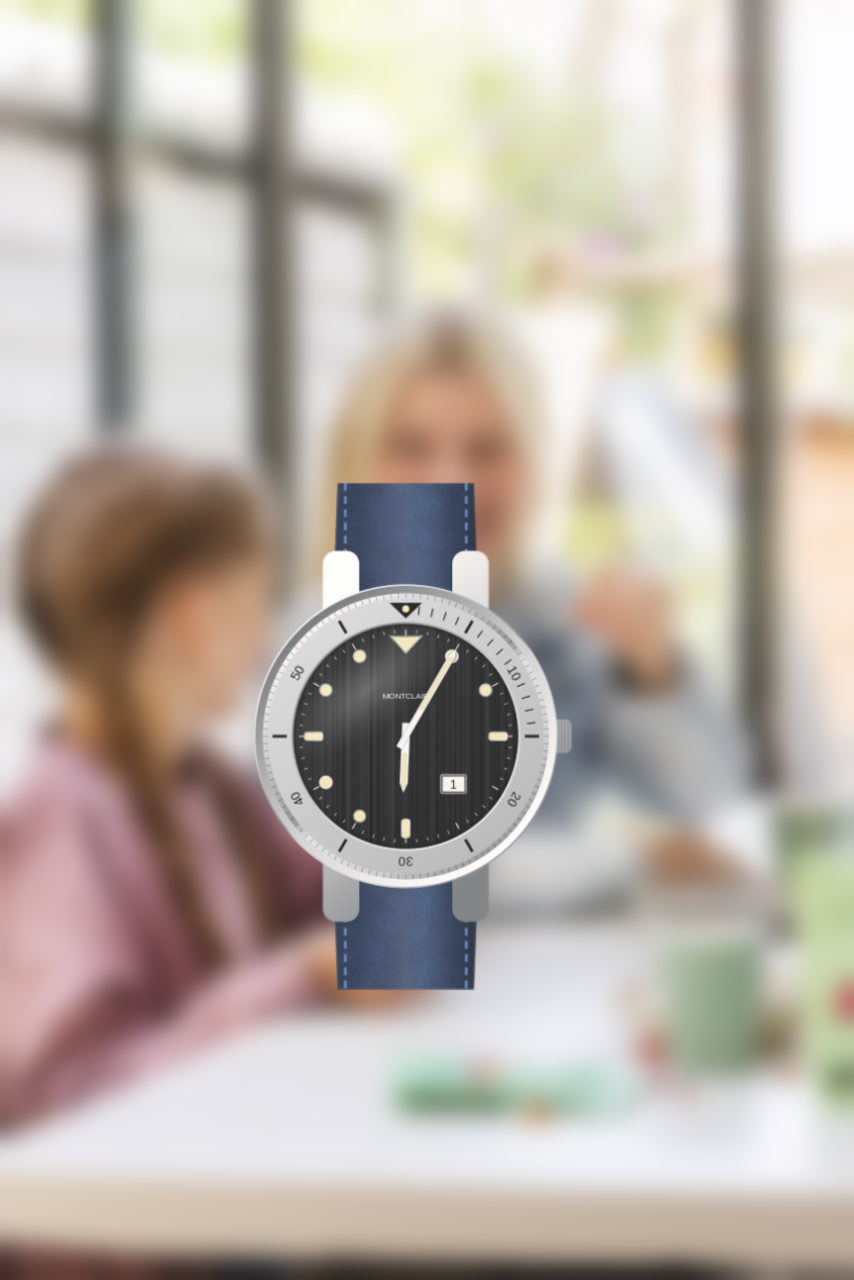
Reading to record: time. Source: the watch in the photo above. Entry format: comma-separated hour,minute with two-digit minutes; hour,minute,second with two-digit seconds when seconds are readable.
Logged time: 6,05
